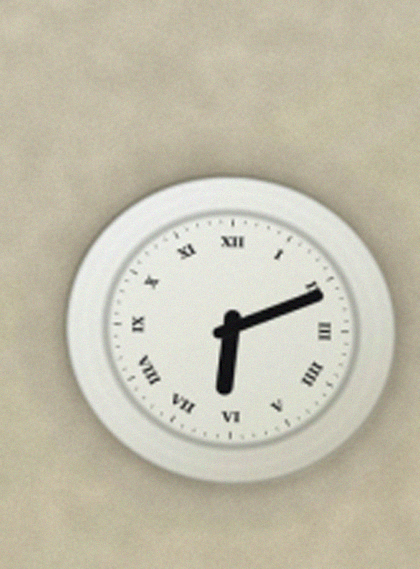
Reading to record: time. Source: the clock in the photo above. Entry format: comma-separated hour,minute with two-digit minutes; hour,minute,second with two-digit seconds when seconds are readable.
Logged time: 6,11
